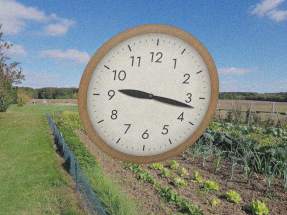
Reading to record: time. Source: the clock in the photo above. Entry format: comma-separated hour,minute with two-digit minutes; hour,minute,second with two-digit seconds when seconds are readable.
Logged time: 9,17
